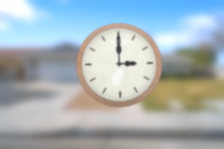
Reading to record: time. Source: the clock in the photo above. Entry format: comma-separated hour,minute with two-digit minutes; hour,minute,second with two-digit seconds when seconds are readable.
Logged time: 3,00
